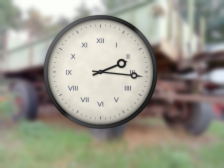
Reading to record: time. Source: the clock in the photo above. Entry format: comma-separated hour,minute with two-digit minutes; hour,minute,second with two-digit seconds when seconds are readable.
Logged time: 2,16
